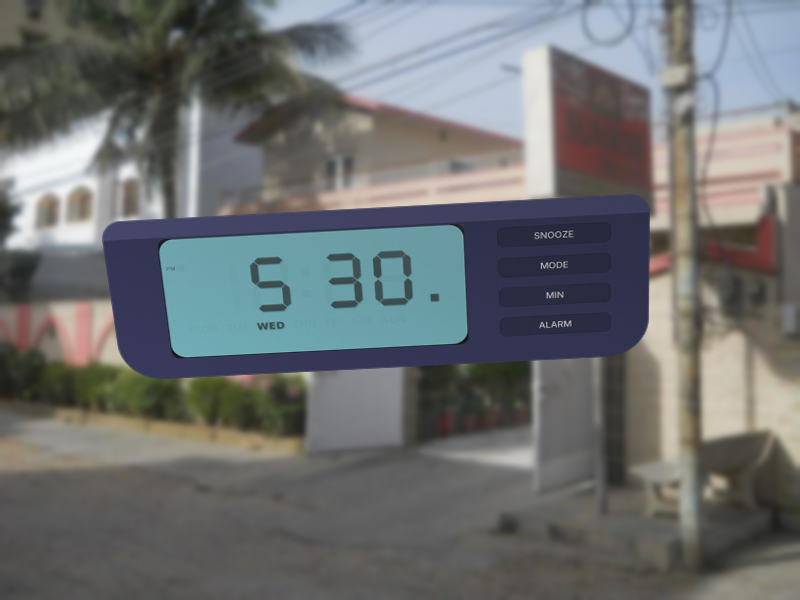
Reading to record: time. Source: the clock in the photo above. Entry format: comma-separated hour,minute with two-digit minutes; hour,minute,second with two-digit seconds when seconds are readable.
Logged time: 5,30
